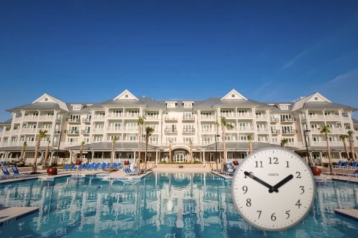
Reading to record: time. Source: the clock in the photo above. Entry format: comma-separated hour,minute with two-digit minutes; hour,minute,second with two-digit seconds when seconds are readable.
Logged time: 1,50
